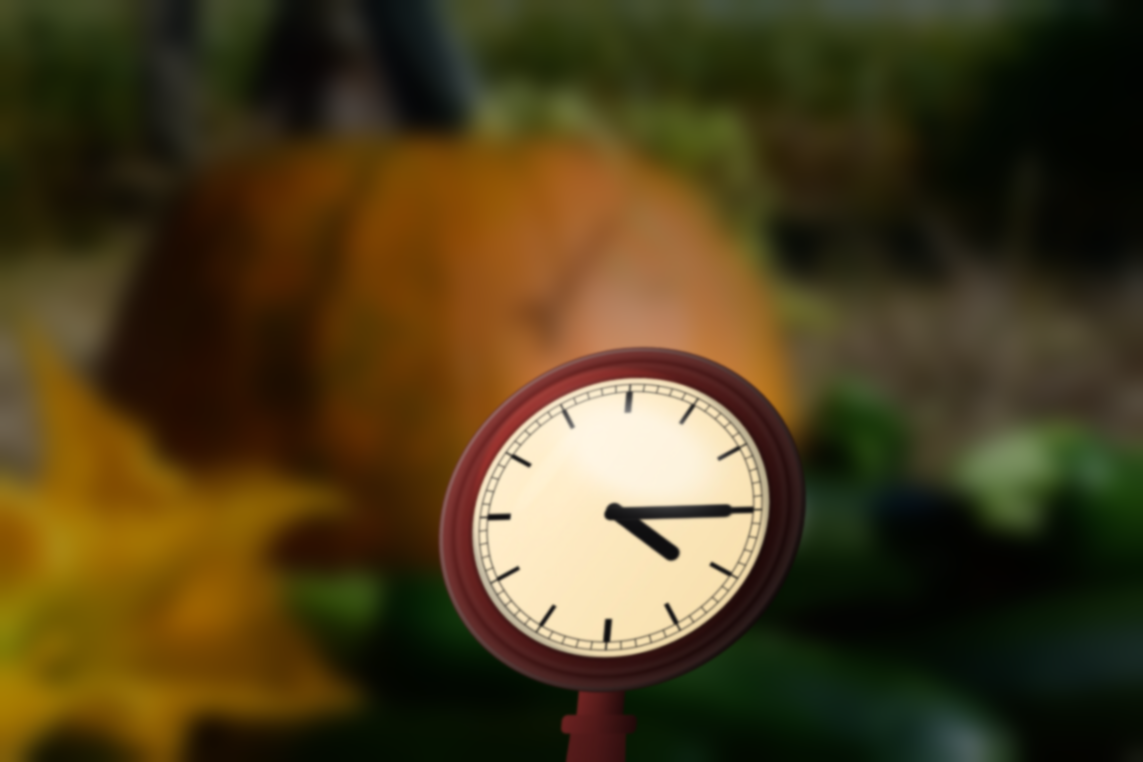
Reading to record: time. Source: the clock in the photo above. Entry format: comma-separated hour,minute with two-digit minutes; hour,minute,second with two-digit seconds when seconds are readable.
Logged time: 4,15
